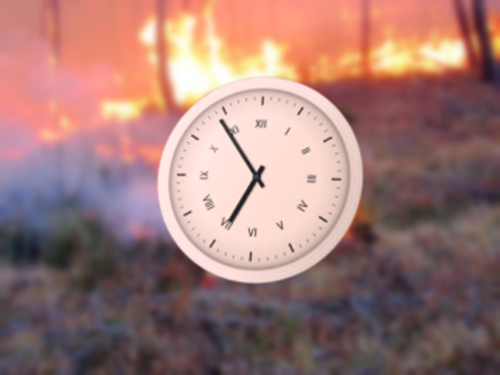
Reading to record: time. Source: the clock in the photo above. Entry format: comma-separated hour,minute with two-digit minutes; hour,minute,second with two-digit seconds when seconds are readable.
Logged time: 6,54
